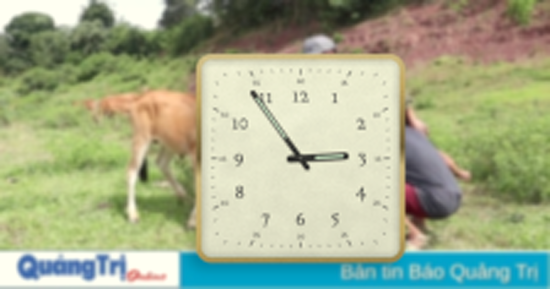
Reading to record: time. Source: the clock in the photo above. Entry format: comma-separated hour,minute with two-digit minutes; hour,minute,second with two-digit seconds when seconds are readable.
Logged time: 2,54
